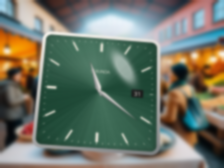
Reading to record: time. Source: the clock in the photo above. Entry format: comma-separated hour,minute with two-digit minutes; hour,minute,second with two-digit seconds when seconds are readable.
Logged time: 11,21
